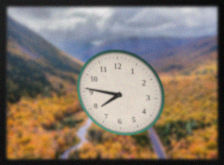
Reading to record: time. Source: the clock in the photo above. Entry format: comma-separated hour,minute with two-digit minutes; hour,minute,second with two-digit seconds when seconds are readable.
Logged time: 7,46
